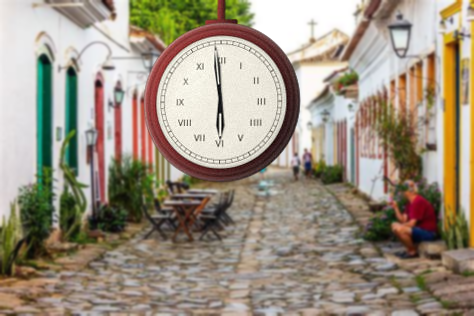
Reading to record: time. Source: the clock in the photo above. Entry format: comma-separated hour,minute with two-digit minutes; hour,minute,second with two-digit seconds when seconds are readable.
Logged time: 5,59
